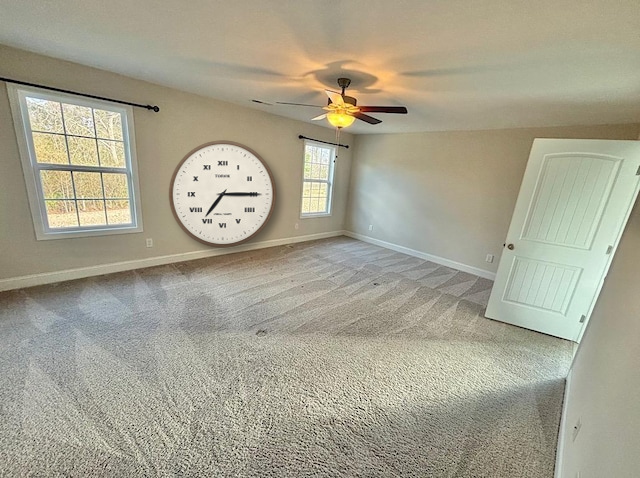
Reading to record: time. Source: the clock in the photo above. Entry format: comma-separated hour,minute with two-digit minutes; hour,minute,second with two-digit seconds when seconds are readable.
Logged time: 7,15
